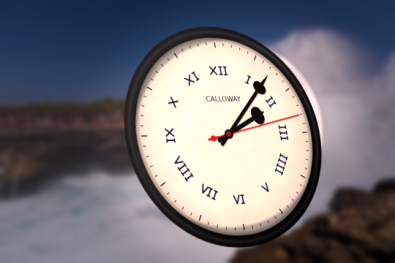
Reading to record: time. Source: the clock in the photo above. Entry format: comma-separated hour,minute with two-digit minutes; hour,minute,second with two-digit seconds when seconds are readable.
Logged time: 2,07,13
